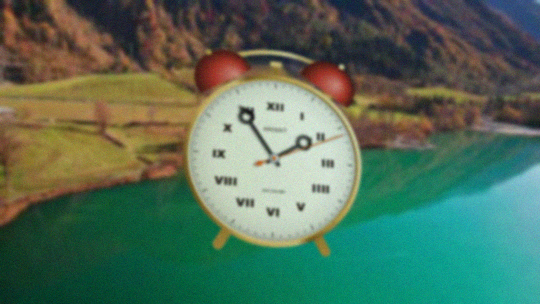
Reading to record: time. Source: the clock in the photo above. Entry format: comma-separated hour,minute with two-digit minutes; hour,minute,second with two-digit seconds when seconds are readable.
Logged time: 1,54,11
